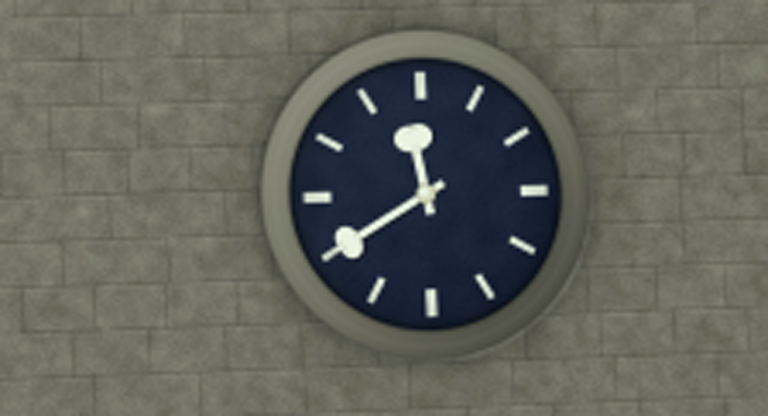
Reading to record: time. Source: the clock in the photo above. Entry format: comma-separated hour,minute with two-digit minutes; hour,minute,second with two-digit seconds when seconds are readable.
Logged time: 11,40
